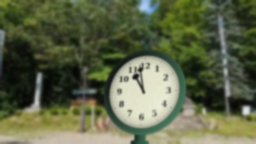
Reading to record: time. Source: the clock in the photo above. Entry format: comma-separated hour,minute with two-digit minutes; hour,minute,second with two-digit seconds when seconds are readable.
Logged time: 10,58
